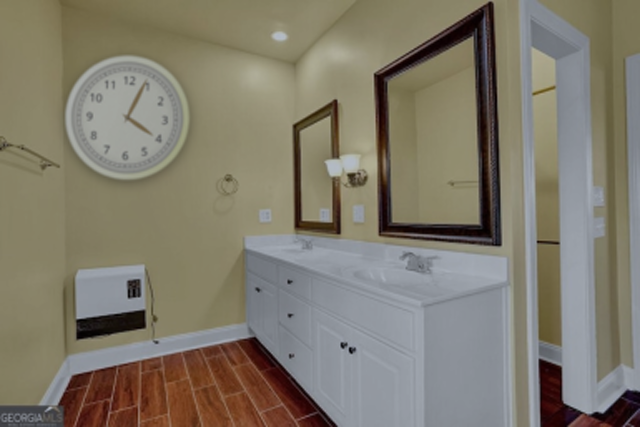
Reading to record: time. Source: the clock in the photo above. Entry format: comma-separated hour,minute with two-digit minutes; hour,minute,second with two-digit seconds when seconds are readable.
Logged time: 4,04
